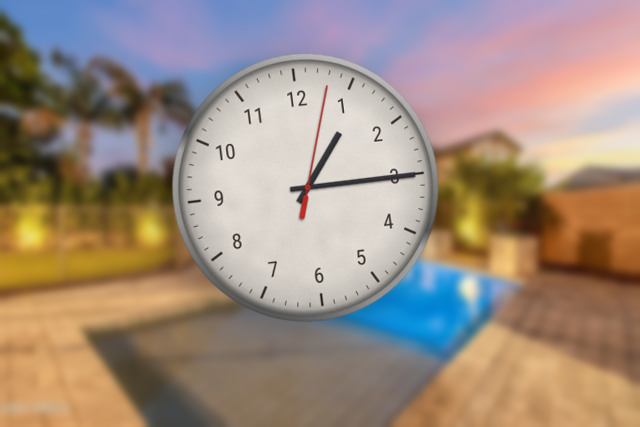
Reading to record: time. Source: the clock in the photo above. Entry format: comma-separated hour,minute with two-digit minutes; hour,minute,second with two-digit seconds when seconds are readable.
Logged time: 1,15,03
